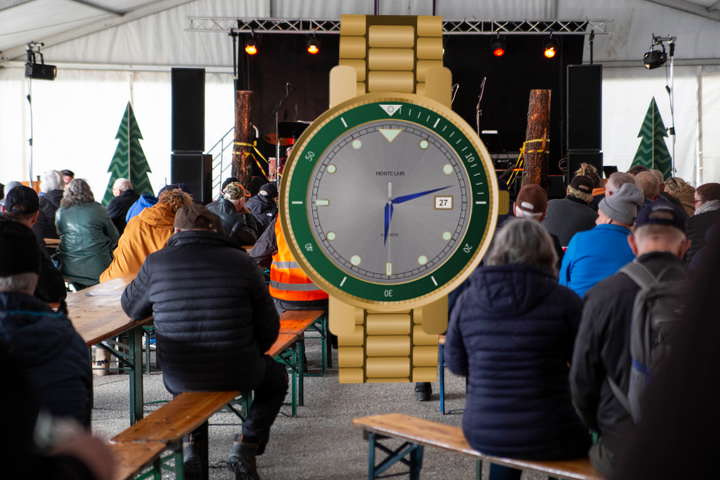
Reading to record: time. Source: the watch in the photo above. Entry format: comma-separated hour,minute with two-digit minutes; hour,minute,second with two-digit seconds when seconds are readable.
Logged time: 6,12,30
